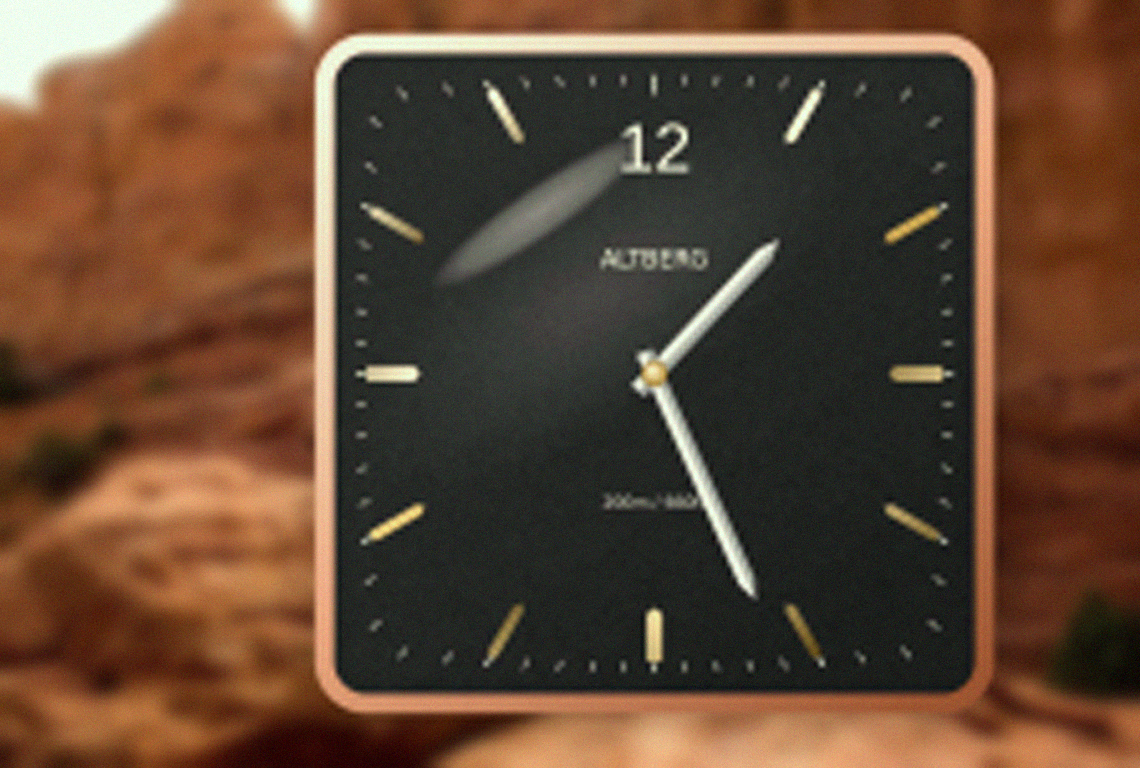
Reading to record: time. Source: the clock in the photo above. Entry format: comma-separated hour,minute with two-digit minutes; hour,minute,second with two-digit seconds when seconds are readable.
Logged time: 1,26
